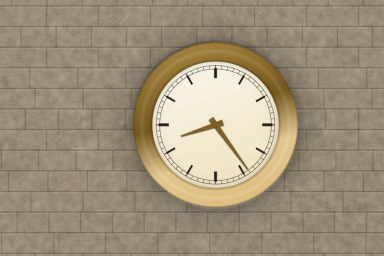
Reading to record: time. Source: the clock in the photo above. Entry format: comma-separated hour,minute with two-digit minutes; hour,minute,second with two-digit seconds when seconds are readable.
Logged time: 8,24
